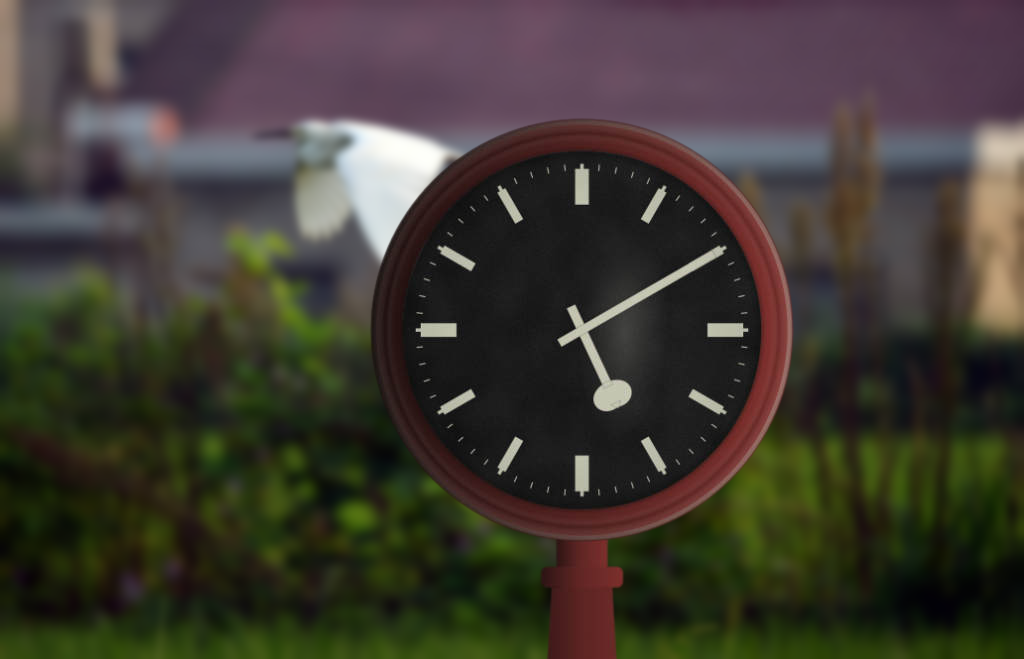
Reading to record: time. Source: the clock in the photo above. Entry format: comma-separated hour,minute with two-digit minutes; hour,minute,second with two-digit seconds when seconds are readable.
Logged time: 5,10
